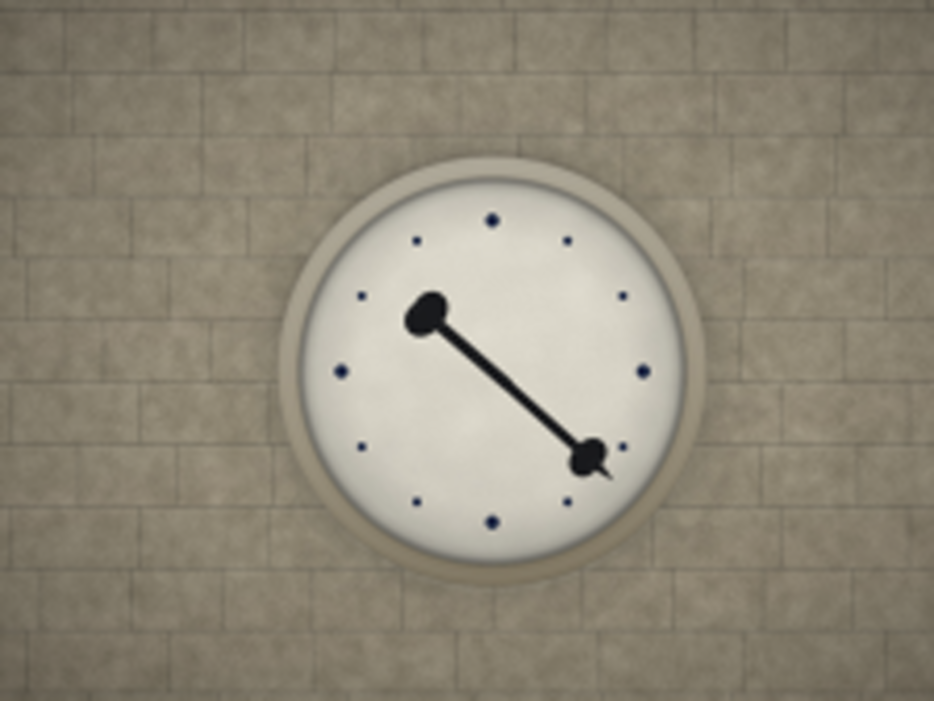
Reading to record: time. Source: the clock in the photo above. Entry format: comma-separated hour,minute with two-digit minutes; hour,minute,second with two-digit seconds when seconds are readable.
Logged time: 10,22
